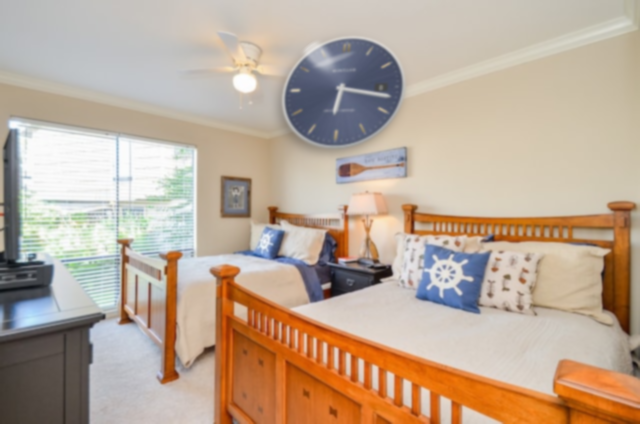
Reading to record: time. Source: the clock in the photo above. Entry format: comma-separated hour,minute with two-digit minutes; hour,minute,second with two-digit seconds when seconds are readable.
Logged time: 6,17
